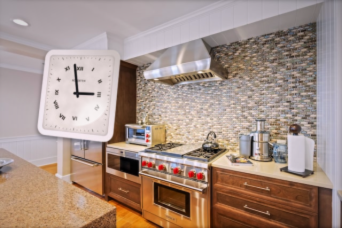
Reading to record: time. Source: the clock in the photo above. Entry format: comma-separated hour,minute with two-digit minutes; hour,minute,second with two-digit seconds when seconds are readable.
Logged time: 2,58
